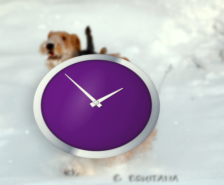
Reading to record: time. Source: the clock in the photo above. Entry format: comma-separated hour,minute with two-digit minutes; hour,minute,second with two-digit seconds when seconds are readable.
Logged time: 1,53
